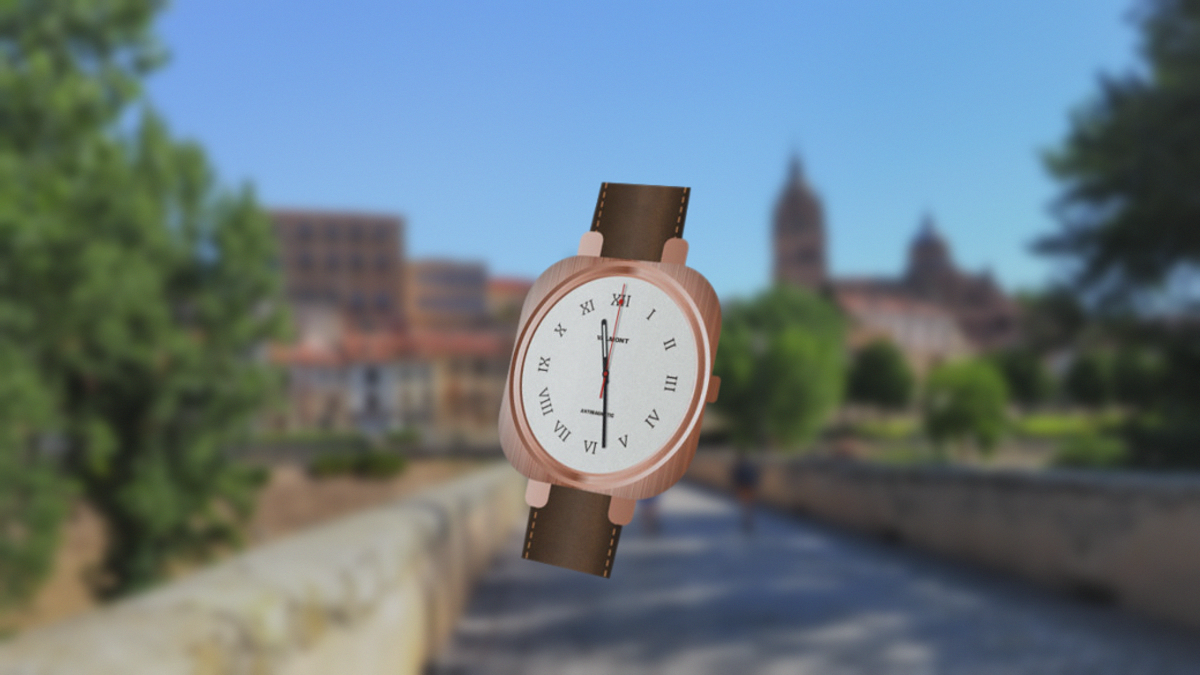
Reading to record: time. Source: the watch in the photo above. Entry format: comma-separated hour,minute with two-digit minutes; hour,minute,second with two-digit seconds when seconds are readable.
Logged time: 11,28,00
